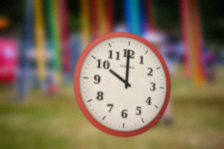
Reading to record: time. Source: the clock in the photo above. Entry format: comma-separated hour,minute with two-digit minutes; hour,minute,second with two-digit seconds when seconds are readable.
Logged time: 10,00
